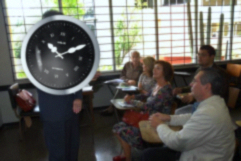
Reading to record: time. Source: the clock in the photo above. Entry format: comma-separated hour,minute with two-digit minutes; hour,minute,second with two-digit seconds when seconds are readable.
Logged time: 10,10
